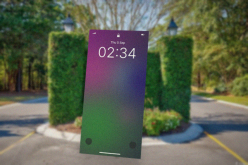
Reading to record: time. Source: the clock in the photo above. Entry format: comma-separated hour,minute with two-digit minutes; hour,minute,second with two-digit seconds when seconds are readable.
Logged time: 2,34
